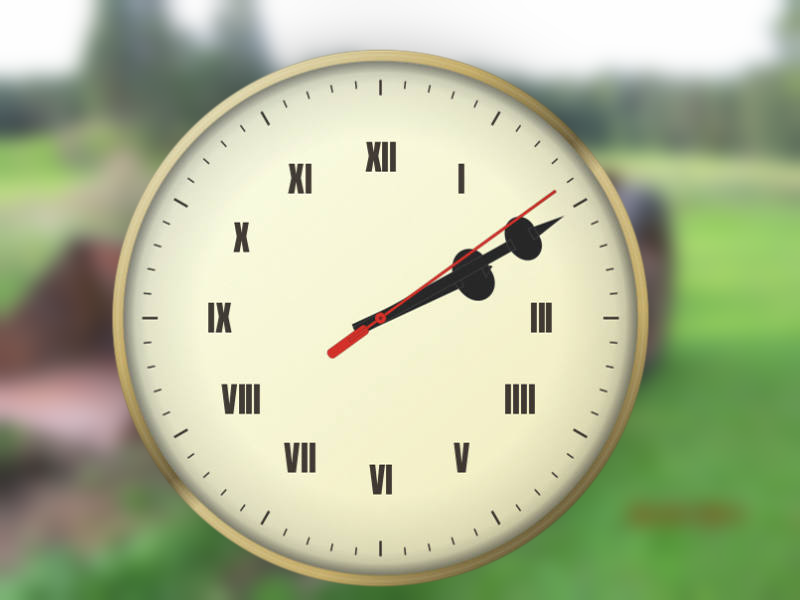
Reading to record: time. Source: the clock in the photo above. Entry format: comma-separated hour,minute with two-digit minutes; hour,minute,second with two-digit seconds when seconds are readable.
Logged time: 2,10,09
